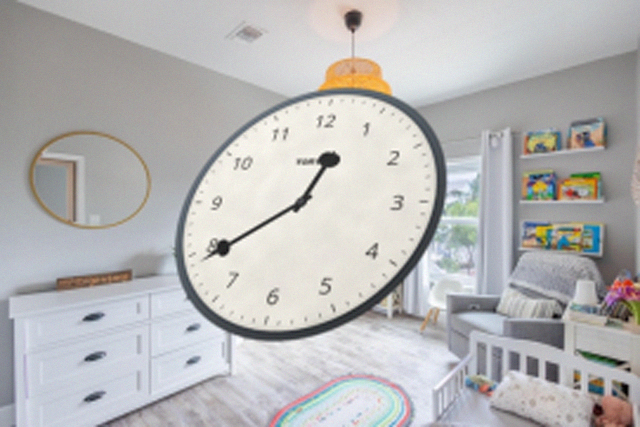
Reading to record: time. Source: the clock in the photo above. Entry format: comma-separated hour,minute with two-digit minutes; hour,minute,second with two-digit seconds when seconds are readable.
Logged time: 12,39
